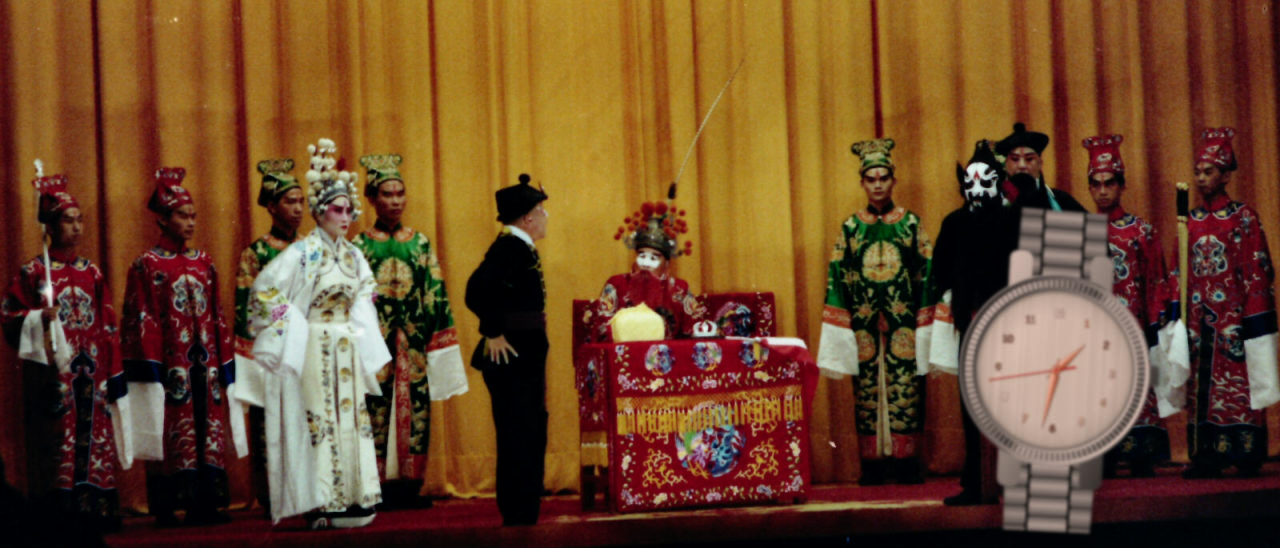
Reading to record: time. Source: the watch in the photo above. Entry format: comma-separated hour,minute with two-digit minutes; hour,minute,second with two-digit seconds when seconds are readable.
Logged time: 1,31,43
